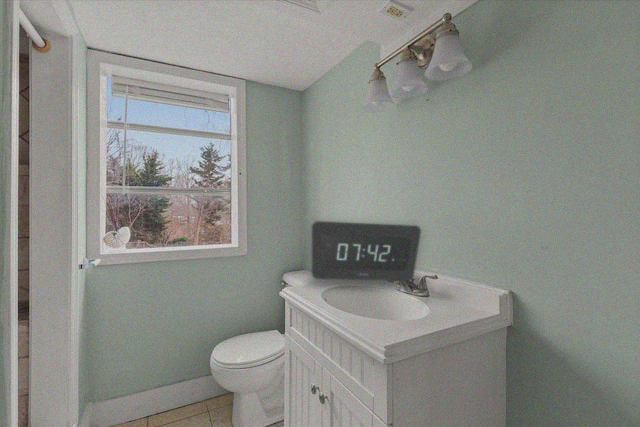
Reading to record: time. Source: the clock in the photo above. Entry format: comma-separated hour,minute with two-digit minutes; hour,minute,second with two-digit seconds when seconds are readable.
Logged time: 7,42
